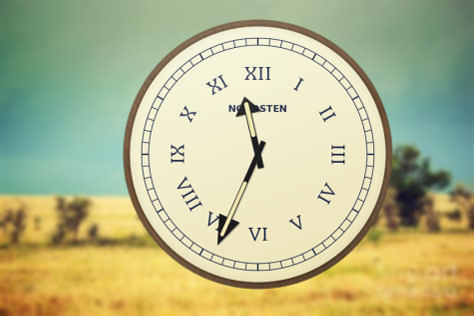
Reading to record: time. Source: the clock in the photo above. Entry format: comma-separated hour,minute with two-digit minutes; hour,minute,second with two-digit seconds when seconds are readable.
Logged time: 11,34
